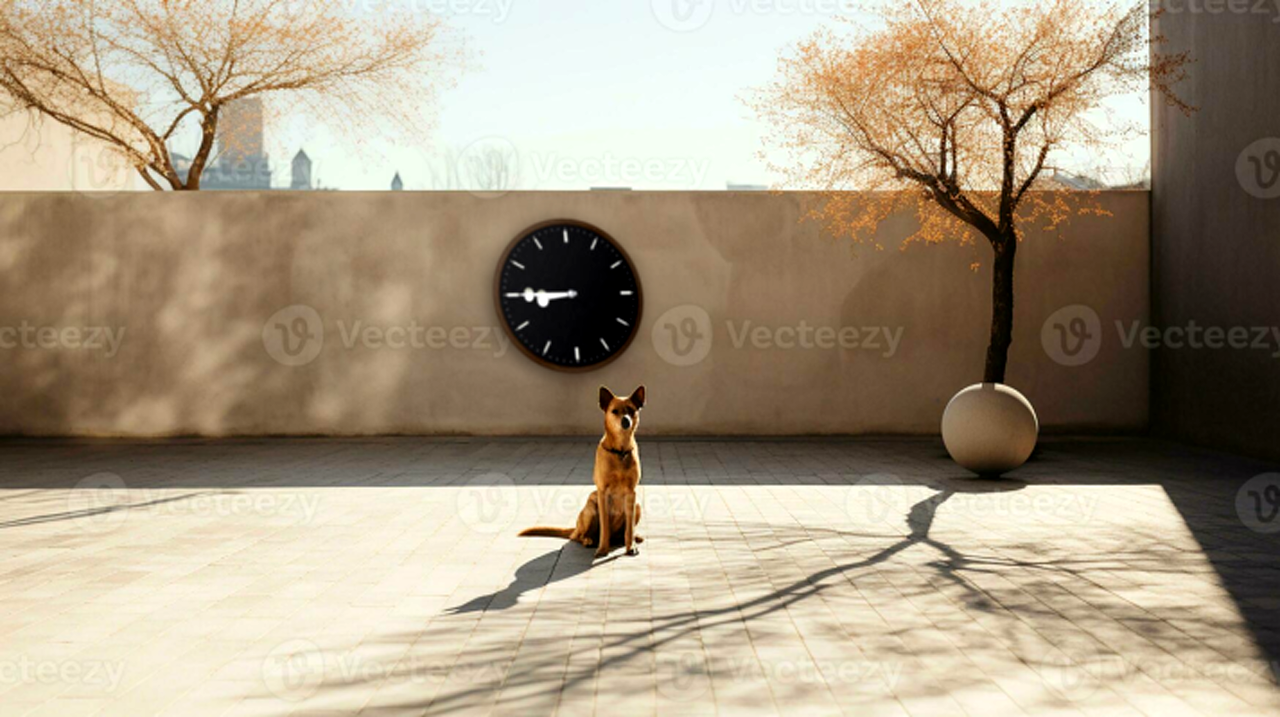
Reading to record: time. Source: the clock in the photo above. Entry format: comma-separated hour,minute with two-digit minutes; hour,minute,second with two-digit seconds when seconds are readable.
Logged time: 8,45
